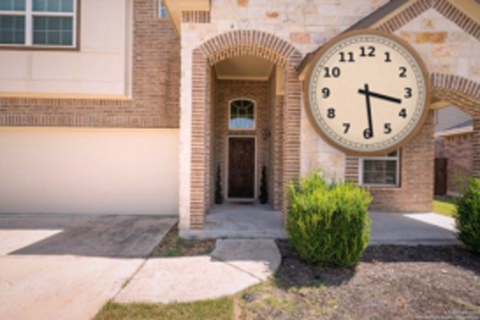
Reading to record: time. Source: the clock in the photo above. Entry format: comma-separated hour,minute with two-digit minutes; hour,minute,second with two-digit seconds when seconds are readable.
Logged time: 3,29
